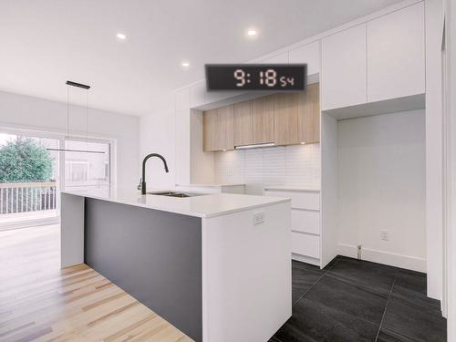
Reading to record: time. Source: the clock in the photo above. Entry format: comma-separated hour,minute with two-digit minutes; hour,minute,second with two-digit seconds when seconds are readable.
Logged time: 9,18,54
